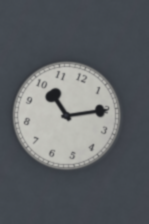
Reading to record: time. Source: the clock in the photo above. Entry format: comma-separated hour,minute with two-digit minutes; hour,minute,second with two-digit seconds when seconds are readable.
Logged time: 10,10
